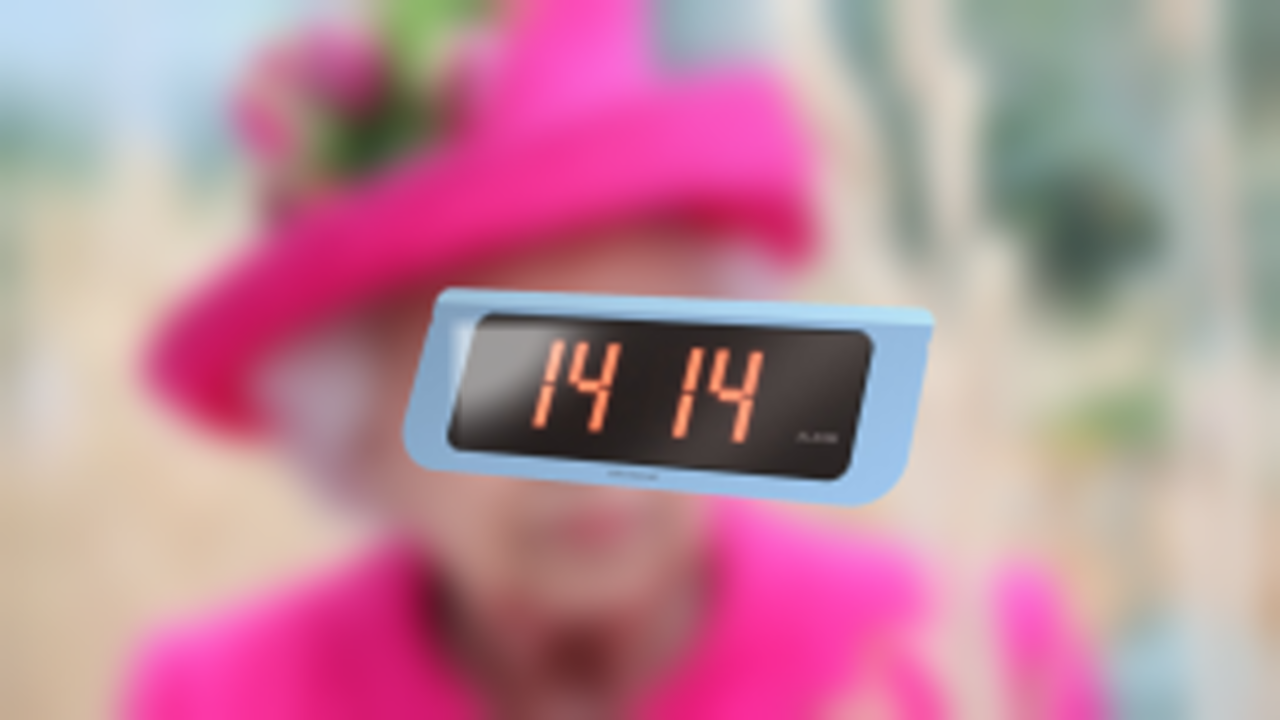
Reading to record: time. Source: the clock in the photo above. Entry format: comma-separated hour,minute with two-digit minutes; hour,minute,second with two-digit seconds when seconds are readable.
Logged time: 14,14
